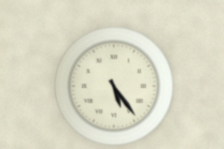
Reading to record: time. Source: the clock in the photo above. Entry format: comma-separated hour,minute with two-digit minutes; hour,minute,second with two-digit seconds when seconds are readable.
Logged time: 5,24
